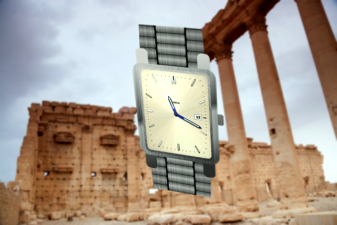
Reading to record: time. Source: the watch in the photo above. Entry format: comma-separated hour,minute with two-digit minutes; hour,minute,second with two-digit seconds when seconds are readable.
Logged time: 11,19
